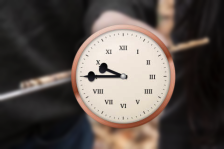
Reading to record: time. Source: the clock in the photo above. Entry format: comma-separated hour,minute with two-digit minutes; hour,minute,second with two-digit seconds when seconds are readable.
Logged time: 9,45
